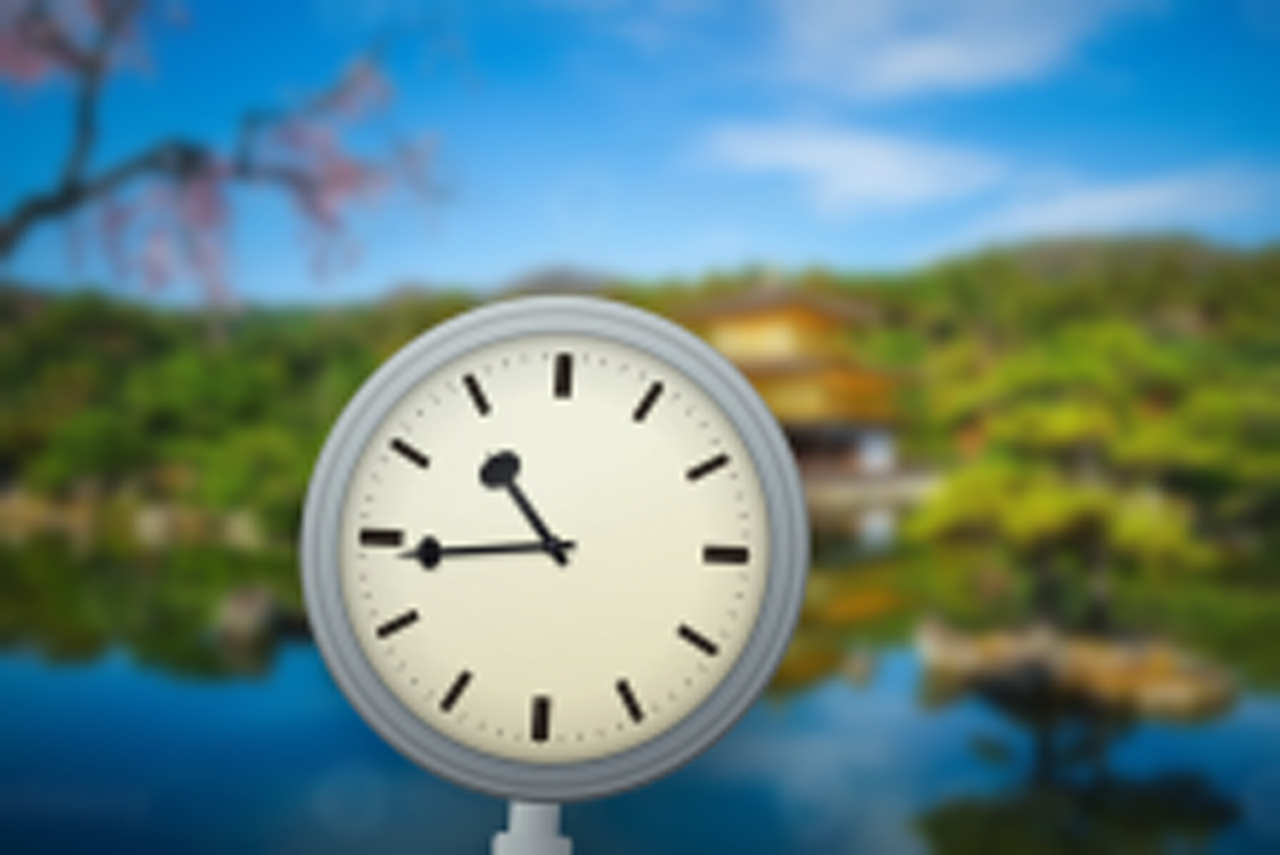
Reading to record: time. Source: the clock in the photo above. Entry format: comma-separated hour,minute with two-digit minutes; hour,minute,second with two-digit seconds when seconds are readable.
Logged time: 10,44
